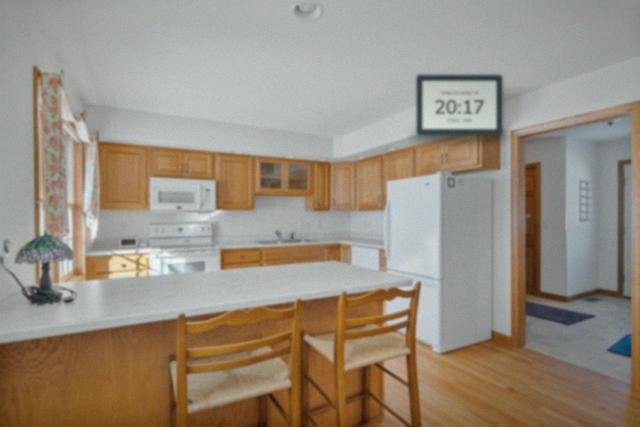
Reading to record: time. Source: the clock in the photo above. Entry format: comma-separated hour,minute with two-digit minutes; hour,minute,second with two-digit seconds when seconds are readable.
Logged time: 20,17
